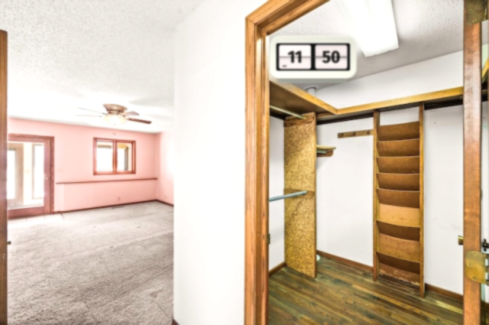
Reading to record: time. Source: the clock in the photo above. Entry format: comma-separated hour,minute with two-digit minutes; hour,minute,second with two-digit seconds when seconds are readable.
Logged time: 11,50
